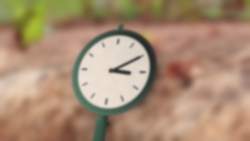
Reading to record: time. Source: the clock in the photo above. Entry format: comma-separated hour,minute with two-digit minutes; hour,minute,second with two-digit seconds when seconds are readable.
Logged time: 3,10
